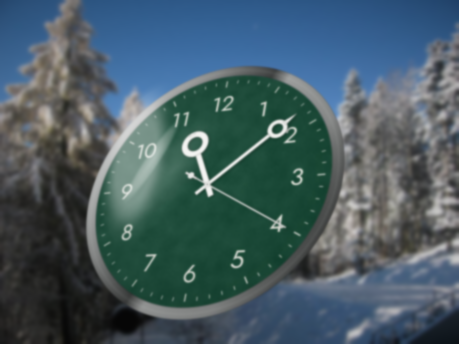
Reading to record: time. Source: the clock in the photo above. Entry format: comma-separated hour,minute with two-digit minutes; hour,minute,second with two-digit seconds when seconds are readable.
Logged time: 11,08,20
